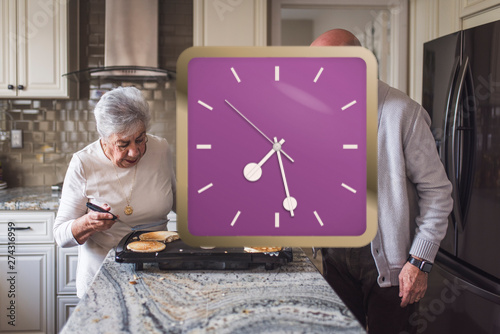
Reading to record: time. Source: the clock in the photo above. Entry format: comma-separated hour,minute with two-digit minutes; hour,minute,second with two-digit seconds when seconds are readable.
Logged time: 7,27,52
